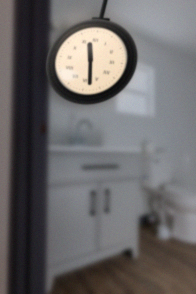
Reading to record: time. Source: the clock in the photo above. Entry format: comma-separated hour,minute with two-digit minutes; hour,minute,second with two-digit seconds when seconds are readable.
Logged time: 11,28
